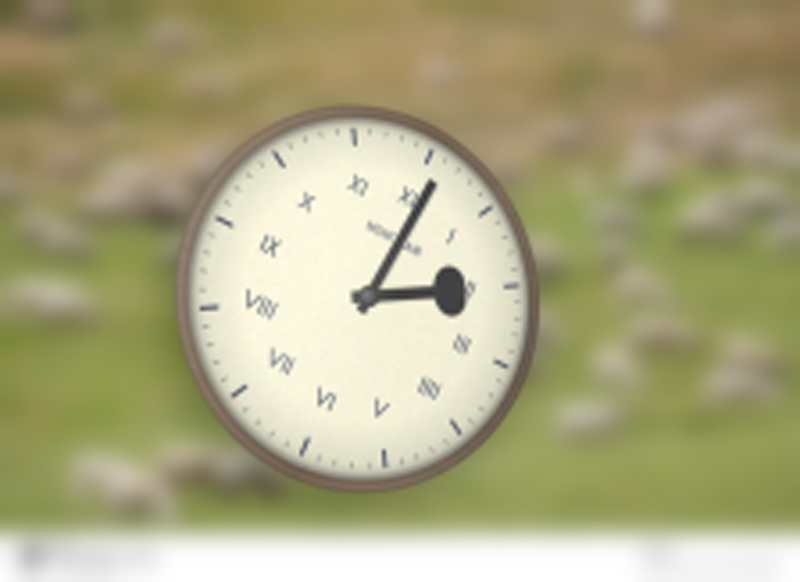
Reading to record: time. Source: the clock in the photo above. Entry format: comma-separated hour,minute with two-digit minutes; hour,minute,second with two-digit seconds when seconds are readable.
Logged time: 2,01
